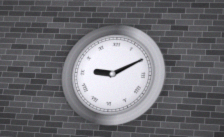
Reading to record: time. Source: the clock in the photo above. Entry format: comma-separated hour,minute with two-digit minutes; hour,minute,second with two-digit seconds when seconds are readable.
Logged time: 9,10
